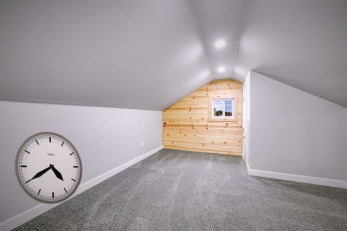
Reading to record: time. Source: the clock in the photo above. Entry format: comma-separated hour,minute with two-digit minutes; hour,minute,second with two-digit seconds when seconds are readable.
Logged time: 4,40
